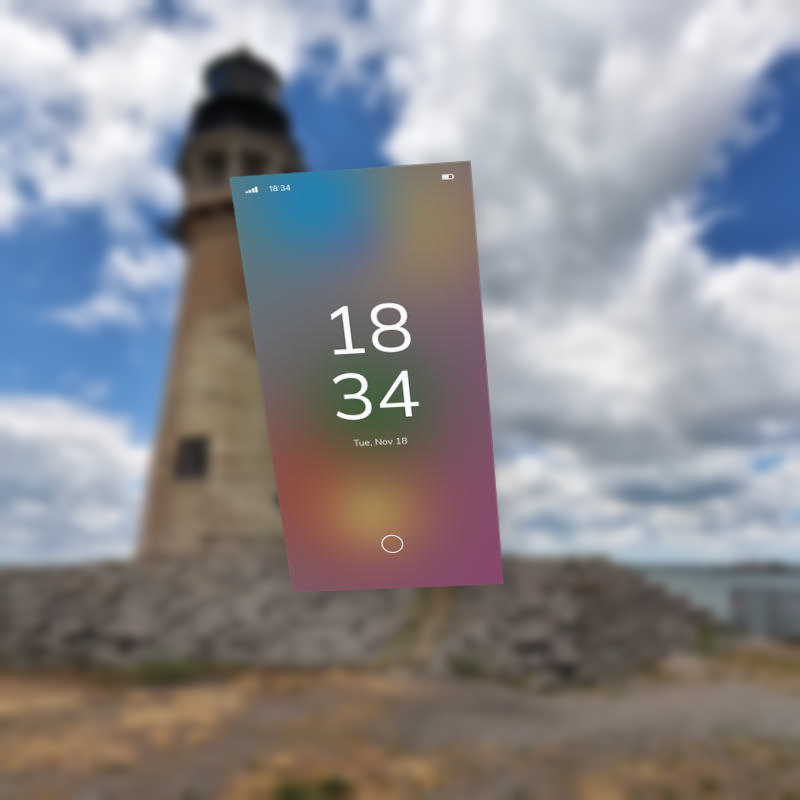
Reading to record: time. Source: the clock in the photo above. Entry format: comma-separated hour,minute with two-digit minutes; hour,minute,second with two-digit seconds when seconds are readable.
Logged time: 18,34
